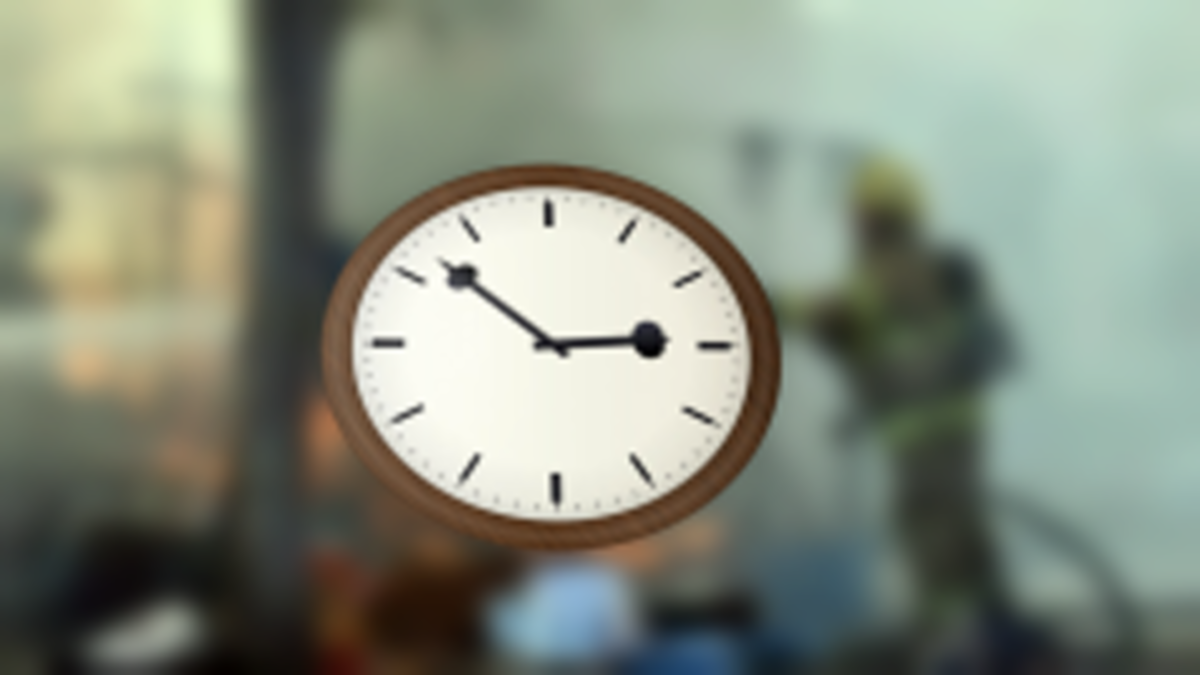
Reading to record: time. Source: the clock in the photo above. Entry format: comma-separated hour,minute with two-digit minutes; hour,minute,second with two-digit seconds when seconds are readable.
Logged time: 2,52
